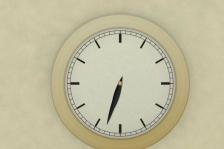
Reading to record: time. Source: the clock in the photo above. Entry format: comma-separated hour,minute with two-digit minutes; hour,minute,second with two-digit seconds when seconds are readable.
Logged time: 6,33
